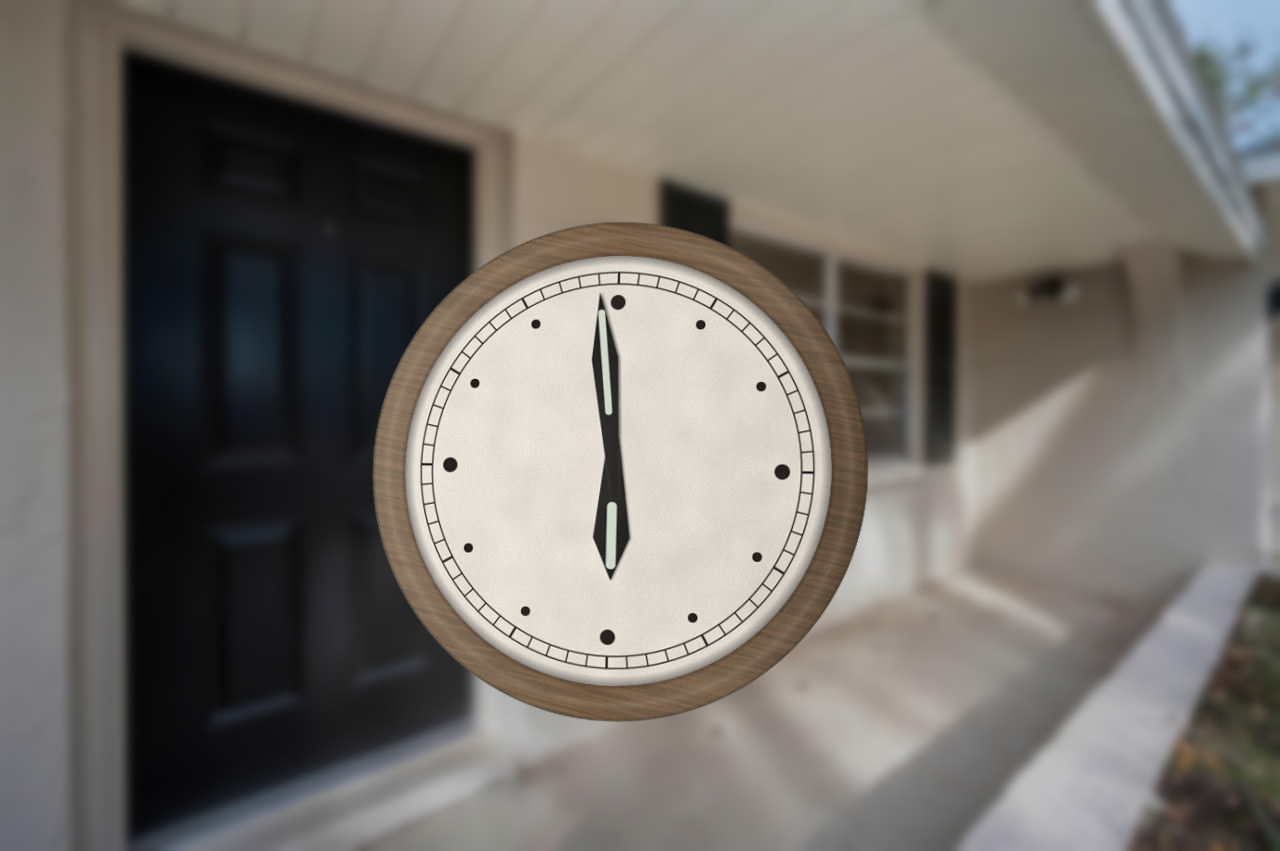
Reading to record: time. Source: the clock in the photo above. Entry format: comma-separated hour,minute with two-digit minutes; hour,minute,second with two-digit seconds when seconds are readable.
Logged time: 5,59
